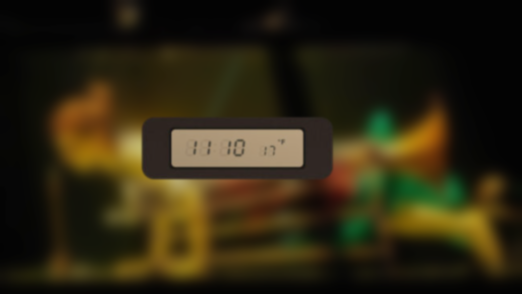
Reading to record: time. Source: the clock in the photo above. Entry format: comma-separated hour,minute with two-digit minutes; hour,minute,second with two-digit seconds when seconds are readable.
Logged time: 11,10
